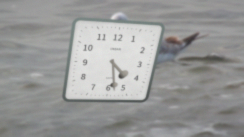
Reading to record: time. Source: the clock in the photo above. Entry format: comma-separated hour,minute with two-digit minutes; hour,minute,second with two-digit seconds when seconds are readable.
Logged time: 4,28
